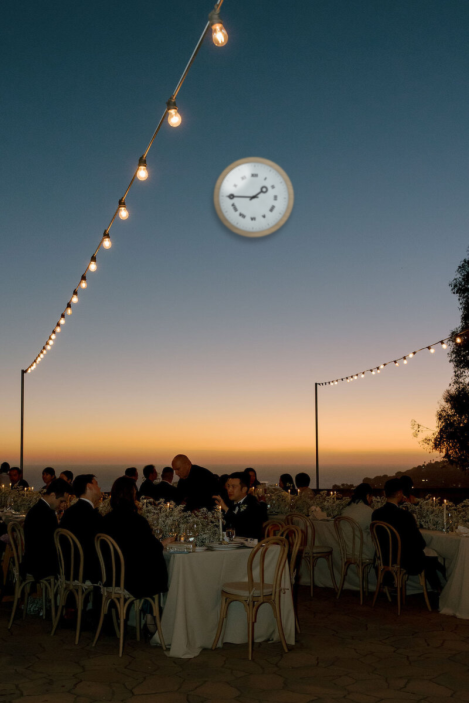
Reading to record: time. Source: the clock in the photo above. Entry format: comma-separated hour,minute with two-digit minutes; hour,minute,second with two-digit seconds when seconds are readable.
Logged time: 1,45
